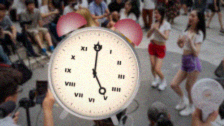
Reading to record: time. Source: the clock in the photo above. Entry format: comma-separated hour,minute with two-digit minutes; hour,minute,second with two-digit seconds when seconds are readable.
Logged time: 5,00
